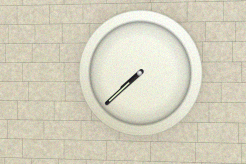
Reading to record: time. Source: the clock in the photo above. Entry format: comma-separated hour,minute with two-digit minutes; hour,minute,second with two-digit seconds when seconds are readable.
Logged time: 7,38
